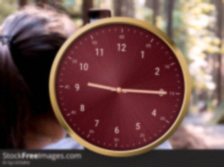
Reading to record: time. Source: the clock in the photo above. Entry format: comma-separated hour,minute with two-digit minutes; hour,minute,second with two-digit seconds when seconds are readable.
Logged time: 9,15
